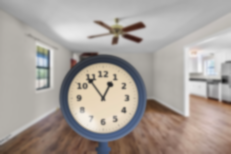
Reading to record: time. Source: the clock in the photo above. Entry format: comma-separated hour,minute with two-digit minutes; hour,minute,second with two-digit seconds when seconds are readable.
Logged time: 12,54
